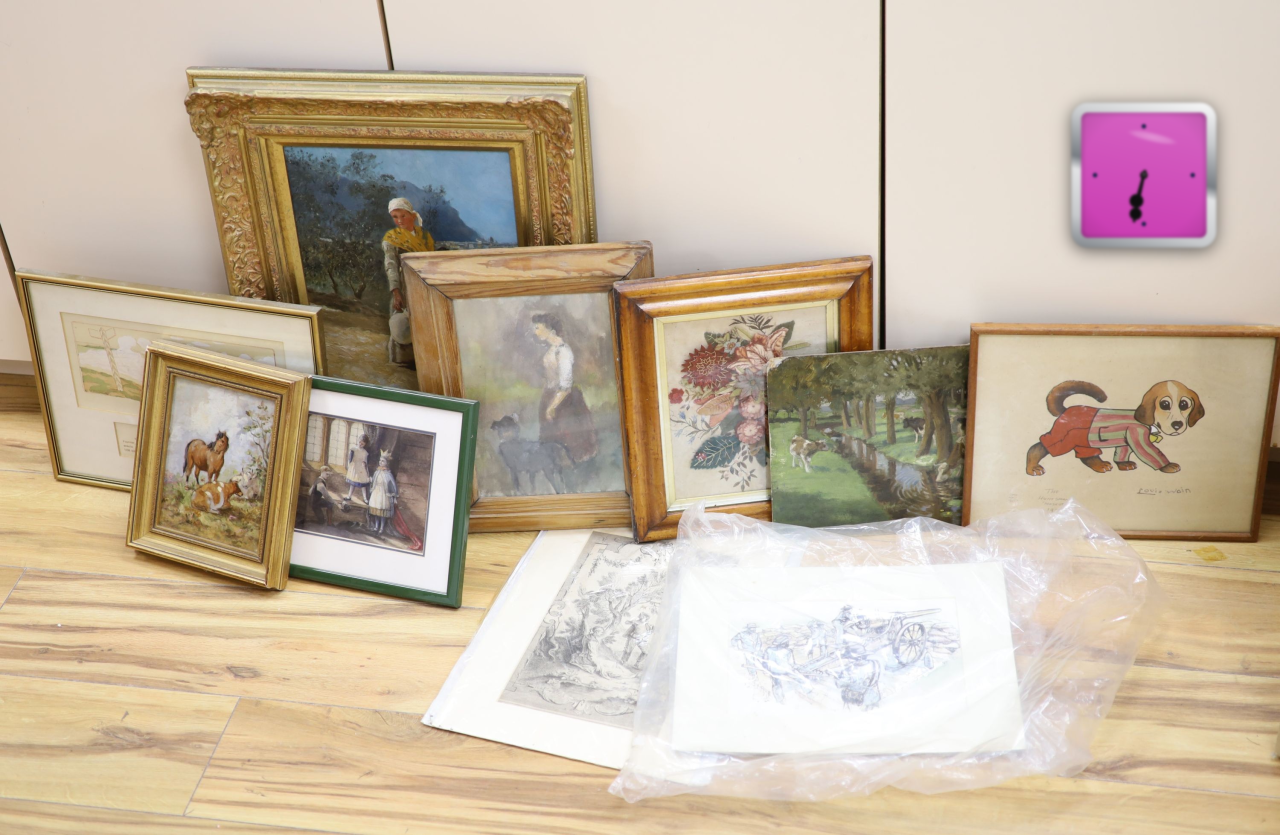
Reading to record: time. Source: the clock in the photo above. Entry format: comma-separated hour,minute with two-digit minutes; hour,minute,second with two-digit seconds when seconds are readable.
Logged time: 6,32
